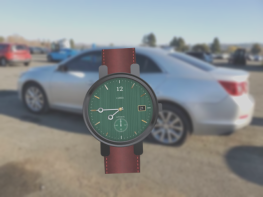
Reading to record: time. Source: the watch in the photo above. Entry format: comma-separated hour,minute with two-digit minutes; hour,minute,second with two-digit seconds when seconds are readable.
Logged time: 7,45
